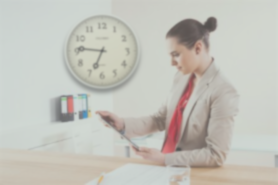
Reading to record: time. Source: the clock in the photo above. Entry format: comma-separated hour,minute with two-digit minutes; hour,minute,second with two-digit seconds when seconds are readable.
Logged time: 6,46
